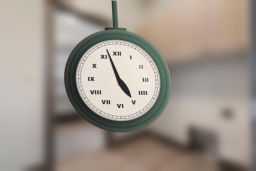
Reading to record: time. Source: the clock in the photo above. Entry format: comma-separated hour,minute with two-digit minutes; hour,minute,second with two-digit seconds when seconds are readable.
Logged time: 4,57
